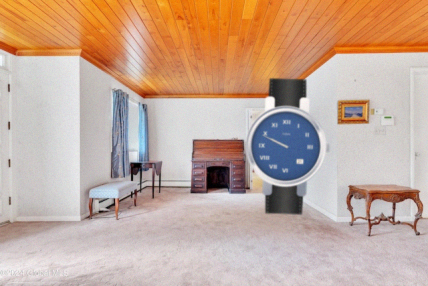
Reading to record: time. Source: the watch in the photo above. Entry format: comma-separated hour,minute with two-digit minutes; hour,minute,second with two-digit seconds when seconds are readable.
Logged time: 9,49
